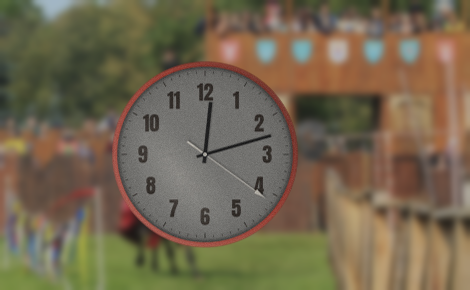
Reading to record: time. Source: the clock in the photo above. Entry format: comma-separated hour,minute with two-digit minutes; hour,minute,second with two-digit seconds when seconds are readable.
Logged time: 12,12,21
